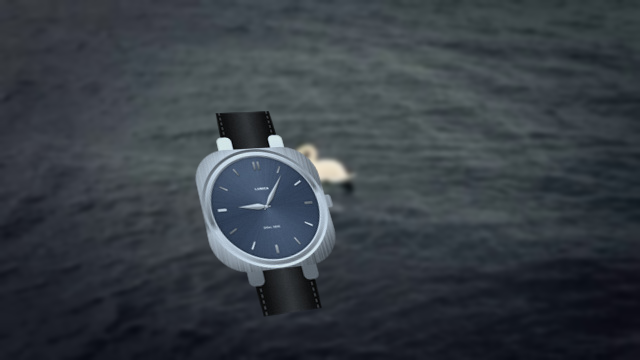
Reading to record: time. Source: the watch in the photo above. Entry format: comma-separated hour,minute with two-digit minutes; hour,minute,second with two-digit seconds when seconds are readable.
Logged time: 9,06
